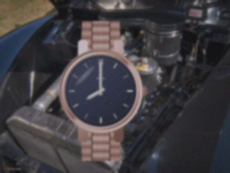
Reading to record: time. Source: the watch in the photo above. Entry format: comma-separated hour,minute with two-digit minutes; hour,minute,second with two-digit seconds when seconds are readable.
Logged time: 8,00
